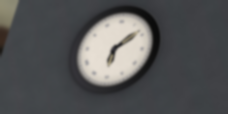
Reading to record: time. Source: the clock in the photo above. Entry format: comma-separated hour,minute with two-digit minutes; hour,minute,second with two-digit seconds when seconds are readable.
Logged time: 6,08
